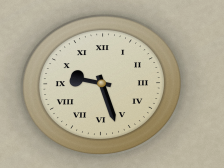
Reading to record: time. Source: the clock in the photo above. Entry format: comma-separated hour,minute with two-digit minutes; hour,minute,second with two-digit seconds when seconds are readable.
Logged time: 9,27
